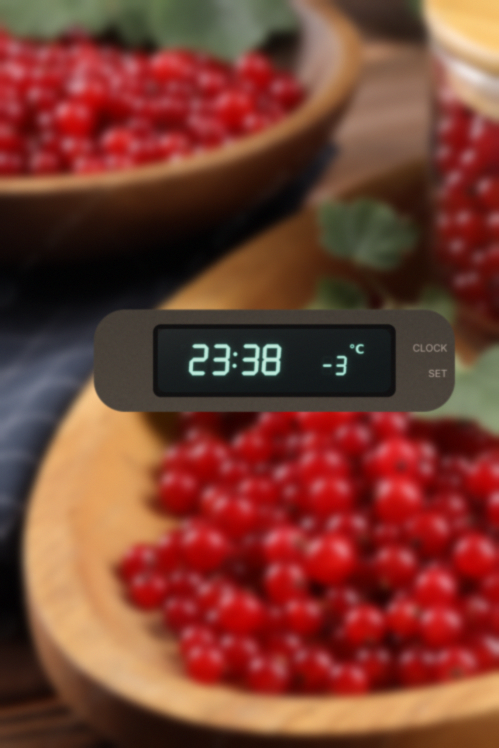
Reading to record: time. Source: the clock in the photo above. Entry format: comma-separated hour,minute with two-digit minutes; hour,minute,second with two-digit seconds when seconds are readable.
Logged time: 23,38
